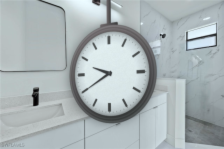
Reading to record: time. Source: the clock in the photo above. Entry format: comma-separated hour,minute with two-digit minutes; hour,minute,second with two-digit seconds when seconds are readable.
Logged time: 9,40
